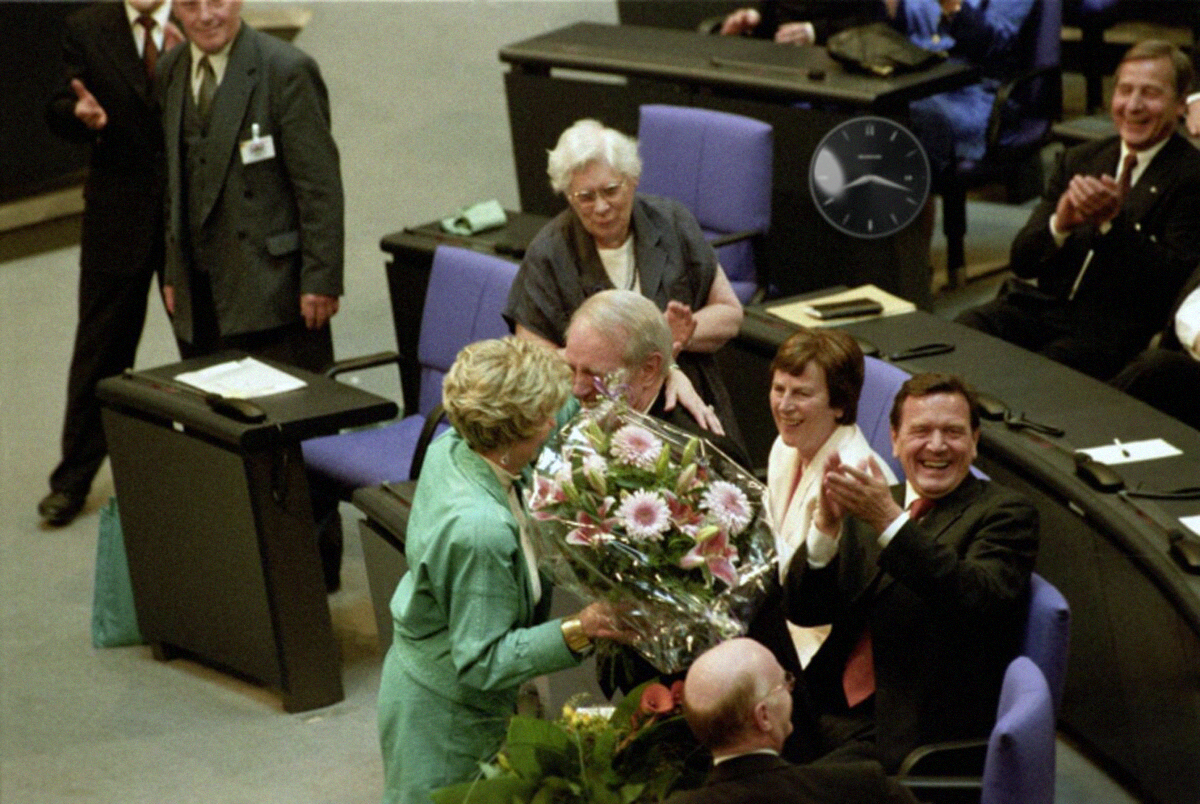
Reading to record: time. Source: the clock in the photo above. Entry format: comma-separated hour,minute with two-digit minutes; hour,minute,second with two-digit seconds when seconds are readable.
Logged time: 8,18
